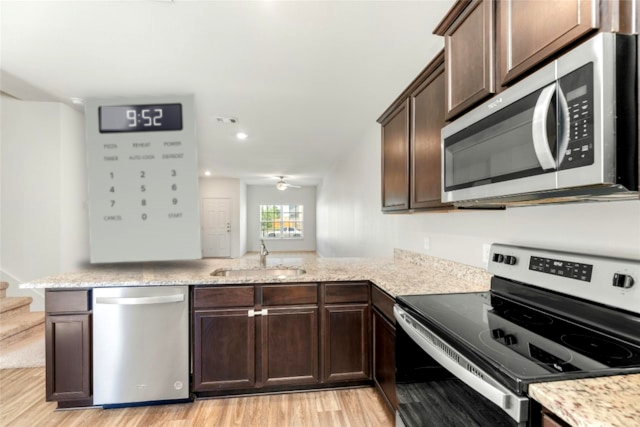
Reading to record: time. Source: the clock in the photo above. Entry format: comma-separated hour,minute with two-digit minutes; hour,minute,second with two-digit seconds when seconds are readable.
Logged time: 9,52
